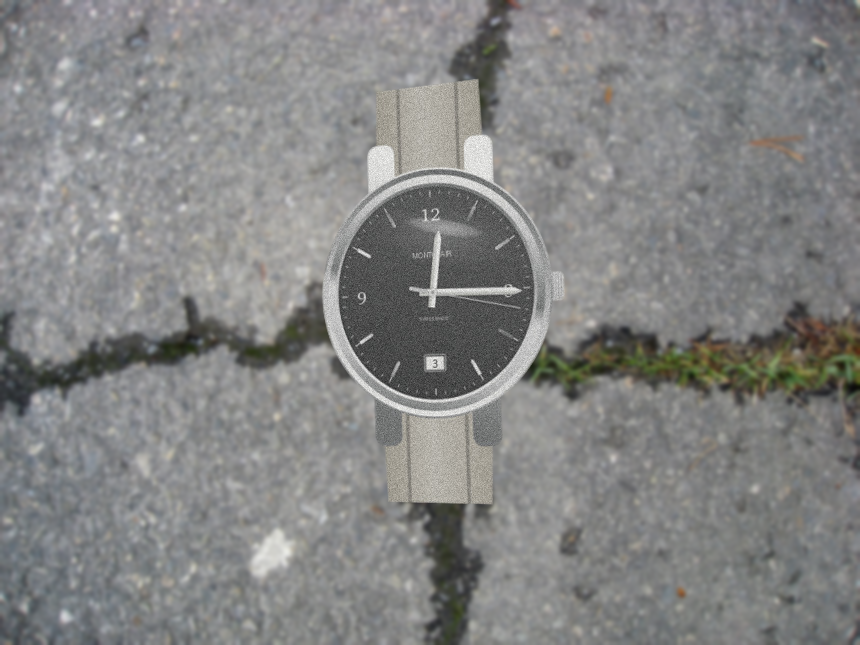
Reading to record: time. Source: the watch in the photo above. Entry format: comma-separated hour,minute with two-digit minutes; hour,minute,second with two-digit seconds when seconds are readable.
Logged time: 12,15,17
